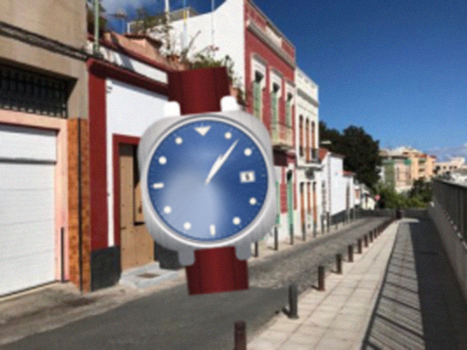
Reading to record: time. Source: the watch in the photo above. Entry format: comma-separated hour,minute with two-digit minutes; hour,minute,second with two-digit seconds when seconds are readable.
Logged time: 1,07
